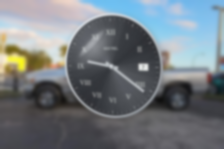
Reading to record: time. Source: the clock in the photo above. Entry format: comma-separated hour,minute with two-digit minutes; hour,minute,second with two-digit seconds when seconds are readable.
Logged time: 9,21
